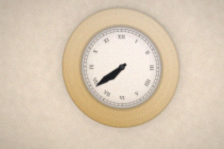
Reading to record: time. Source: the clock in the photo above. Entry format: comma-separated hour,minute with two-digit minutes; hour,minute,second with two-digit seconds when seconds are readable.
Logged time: 7,39
